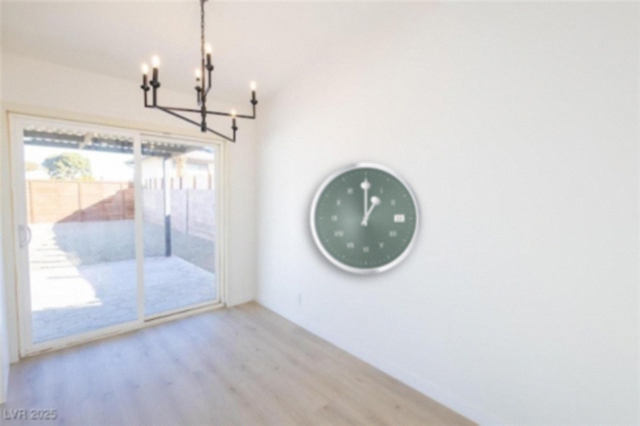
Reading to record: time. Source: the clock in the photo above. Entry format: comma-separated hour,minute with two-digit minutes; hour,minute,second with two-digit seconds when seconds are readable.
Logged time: 1,00
